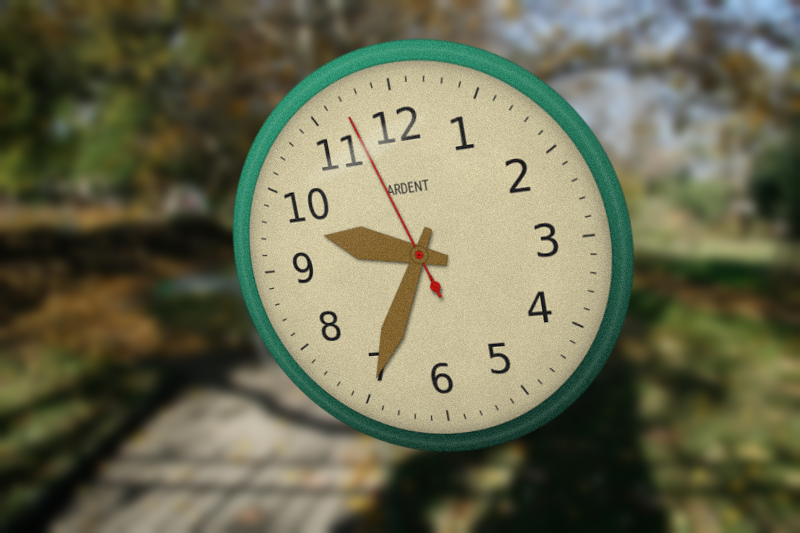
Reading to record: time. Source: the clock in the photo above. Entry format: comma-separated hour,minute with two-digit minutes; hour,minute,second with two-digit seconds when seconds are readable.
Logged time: 9,34,57
